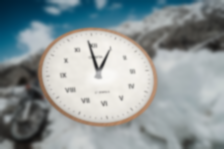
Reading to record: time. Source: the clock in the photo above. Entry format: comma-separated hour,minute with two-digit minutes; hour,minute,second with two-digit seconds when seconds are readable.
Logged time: 12,59
